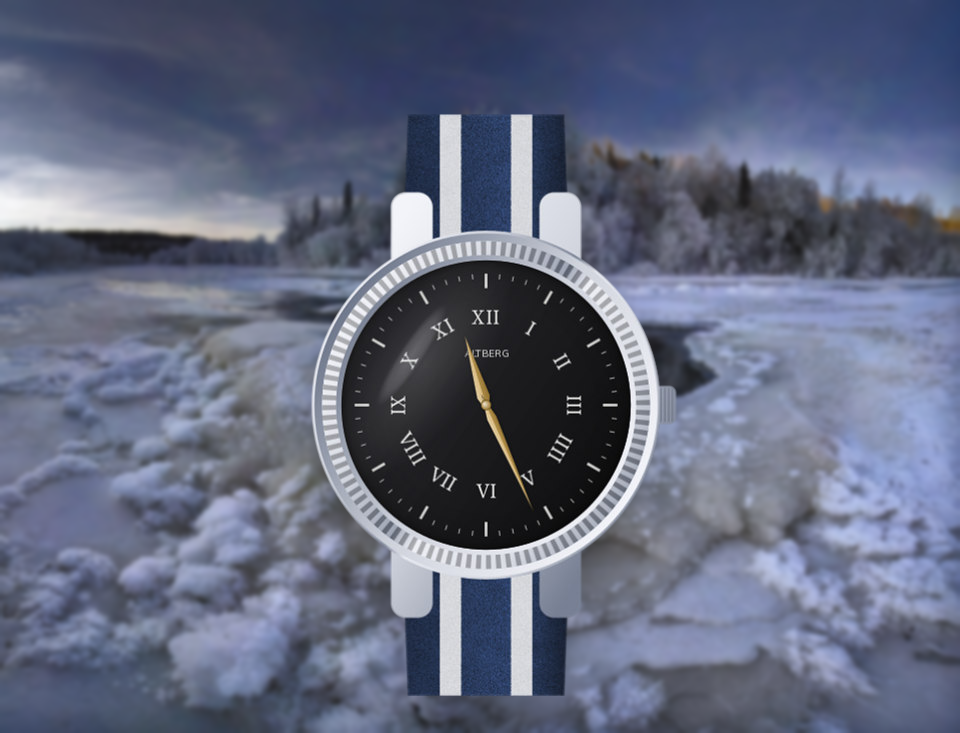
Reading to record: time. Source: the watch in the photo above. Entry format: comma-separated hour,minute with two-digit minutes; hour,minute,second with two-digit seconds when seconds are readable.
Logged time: 11,26
